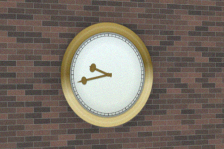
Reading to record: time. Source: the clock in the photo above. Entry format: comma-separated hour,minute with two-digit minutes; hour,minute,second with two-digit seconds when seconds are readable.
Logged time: 9,43
